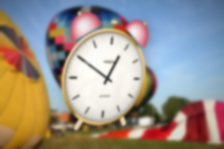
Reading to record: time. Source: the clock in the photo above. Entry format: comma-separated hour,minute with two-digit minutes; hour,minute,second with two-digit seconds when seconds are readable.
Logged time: 12,50
